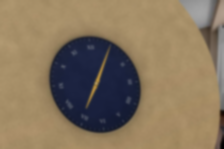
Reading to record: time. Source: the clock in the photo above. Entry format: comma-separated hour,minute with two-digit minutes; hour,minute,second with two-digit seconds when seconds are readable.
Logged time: 7,05
